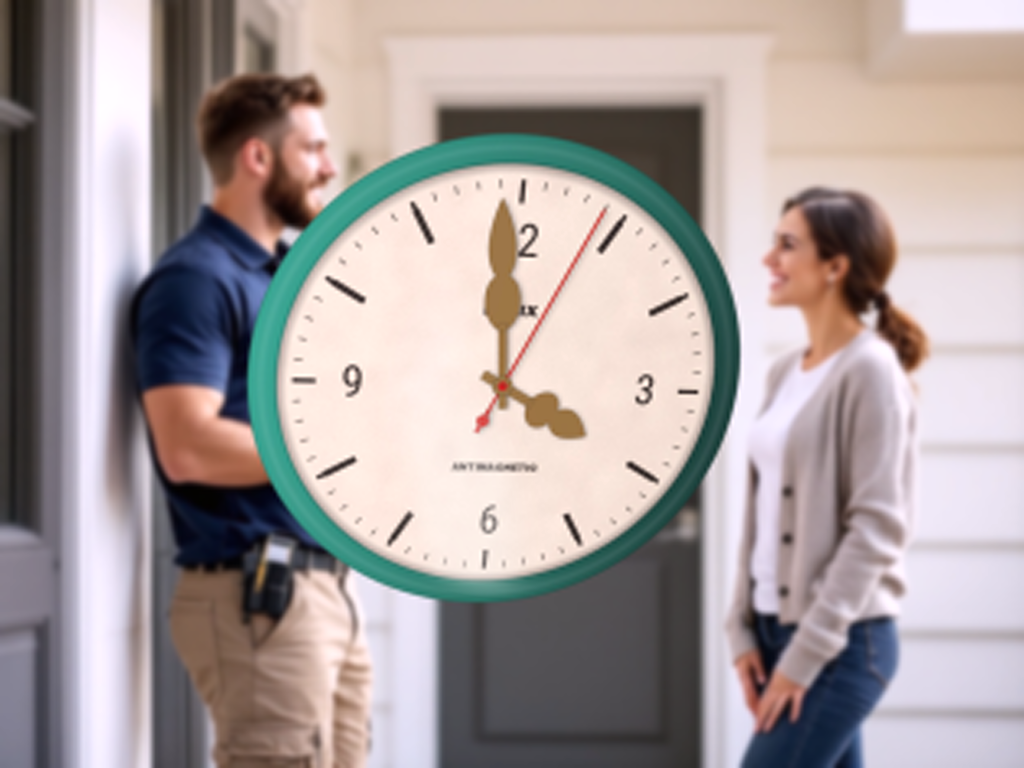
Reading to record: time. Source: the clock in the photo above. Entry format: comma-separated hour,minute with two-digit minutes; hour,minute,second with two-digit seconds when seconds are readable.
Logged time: 3,59,04
